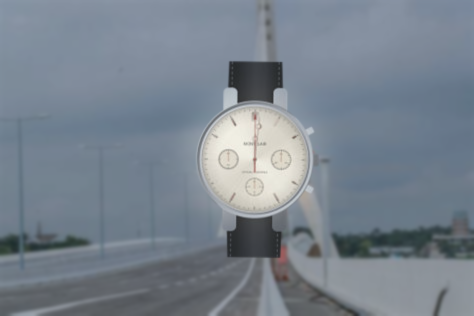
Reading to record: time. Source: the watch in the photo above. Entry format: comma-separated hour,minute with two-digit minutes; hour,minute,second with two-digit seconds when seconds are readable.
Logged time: 12,01
